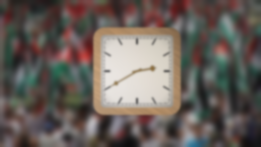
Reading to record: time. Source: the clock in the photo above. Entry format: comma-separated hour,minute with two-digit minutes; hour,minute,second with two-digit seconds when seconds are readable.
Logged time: 2,40
